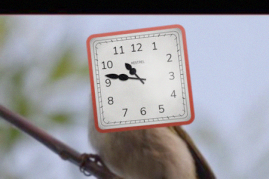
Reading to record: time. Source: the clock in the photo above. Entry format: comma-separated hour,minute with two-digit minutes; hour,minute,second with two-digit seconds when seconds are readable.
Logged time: 10,47
